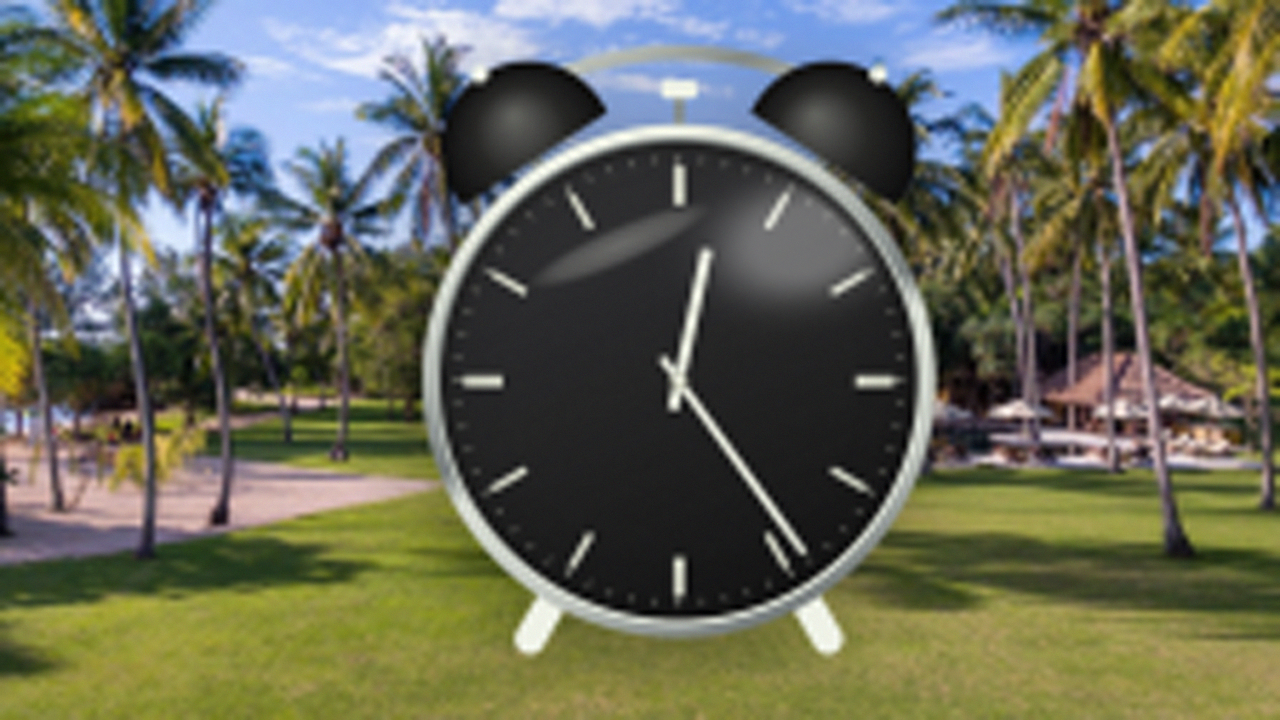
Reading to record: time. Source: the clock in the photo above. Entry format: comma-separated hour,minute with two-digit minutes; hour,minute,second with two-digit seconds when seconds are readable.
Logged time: 12,24
